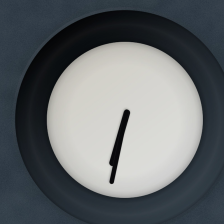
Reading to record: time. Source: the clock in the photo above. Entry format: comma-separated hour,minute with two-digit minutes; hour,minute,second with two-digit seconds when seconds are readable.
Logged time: 6,32
